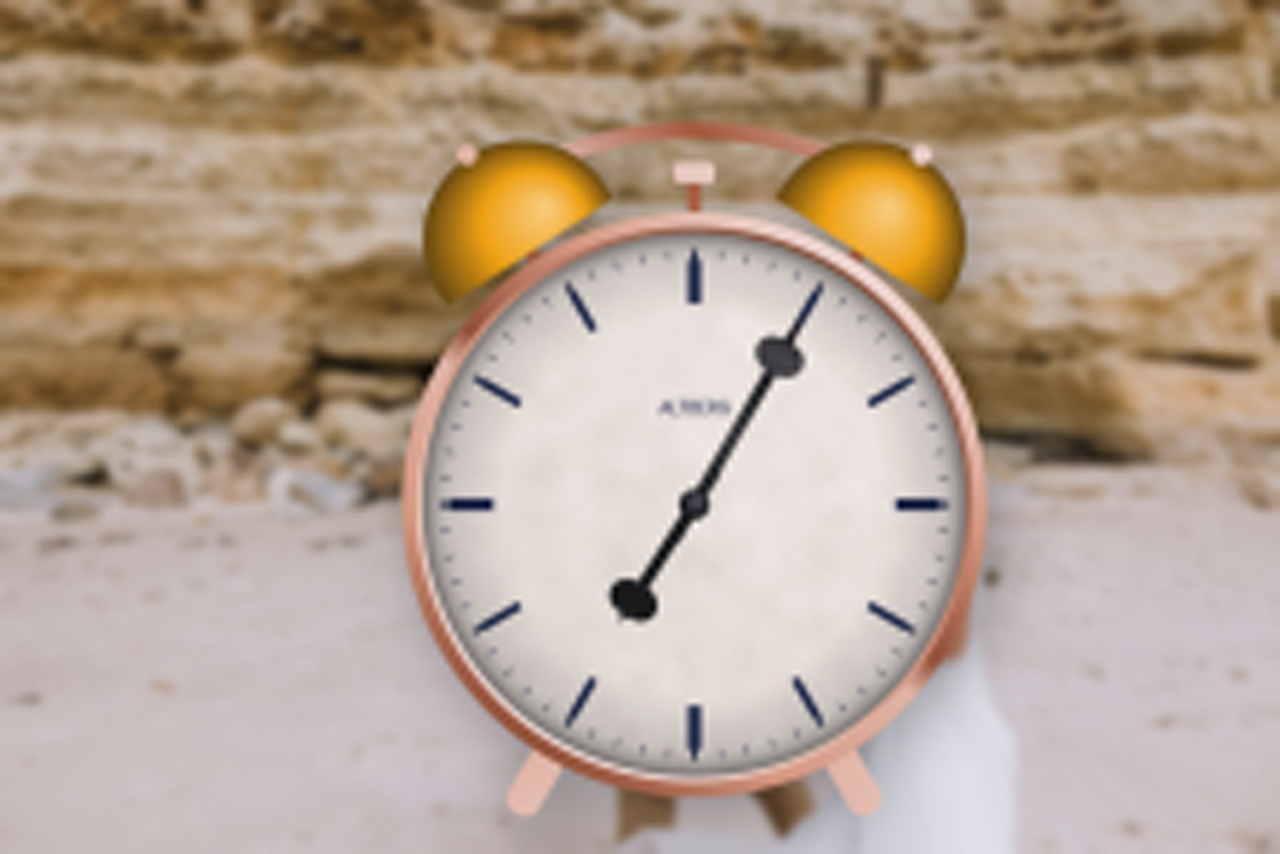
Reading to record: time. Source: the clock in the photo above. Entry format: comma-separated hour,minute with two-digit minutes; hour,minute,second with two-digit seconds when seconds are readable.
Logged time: 7,05
